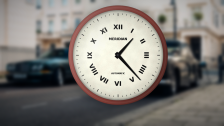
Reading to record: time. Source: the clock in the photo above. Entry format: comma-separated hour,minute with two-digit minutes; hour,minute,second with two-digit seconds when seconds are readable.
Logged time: 1,23
